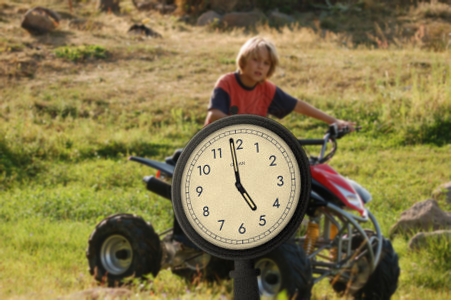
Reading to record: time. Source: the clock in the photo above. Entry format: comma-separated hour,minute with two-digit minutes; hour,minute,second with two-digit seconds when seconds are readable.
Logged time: 4,59
